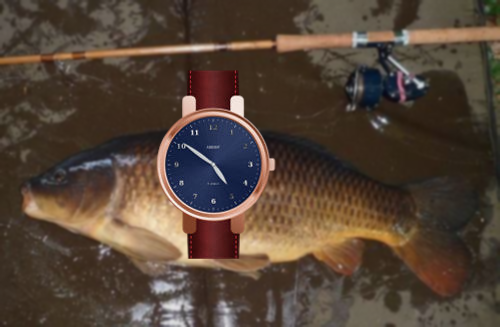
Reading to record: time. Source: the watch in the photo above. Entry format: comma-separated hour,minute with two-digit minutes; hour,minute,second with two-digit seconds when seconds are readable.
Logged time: 4,51
